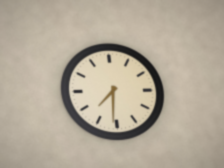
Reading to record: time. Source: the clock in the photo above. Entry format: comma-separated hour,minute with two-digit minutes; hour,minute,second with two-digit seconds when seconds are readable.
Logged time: 7,31
